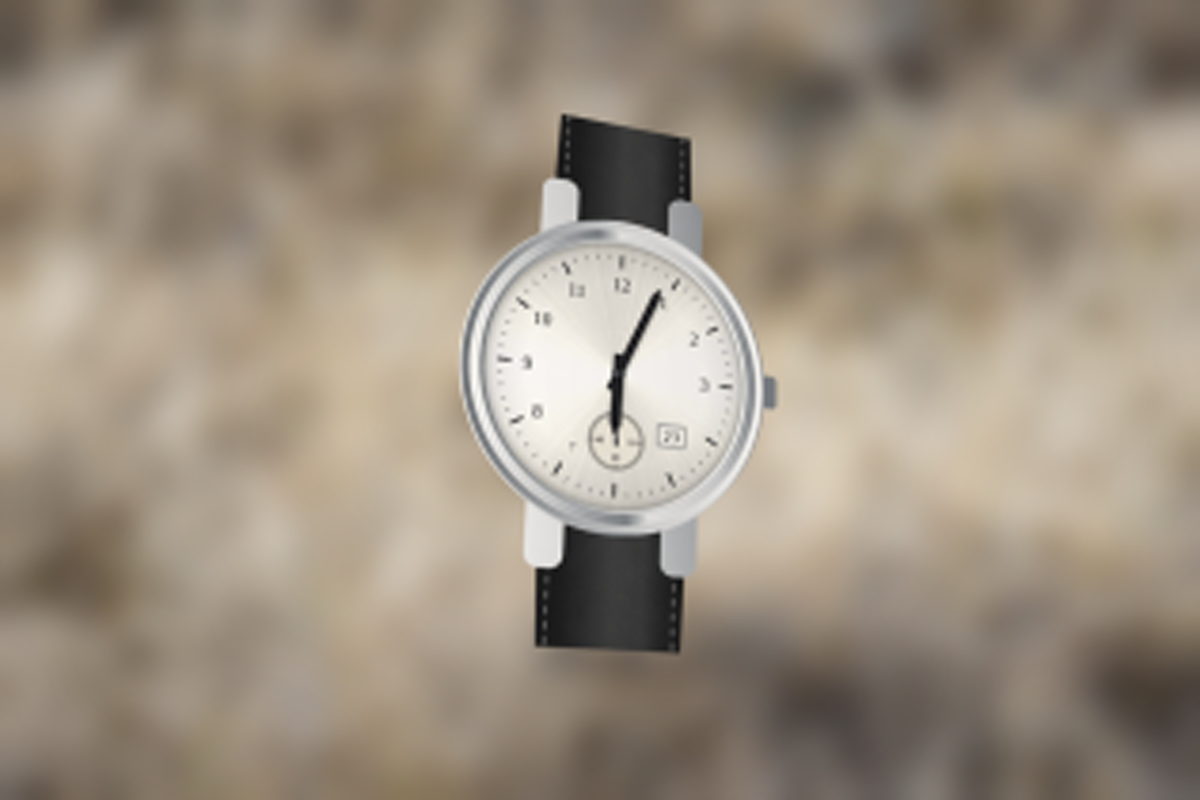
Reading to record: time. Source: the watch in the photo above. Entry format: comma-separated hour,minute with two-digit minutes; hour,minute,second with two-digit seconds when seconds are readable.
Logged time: 6,04
